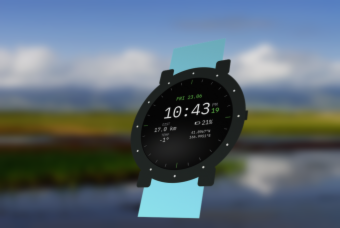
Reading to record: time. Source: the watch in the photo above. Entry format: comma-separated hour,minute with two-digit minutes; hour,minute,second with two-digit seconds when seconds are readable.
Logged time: 10,43
